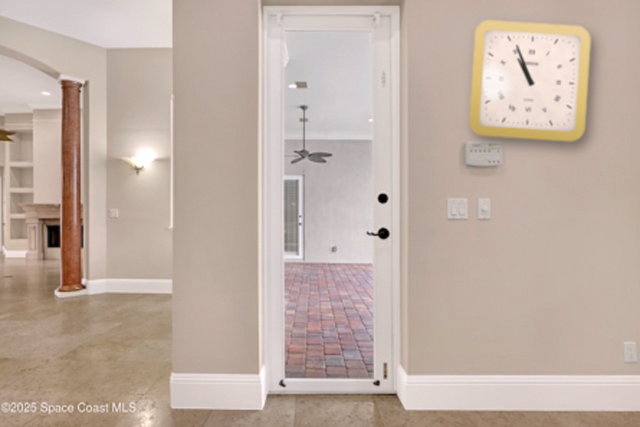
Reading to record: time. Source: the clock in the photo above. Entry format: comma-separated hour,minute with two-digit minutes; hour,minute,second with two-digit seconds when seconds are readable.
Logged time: 10,56
